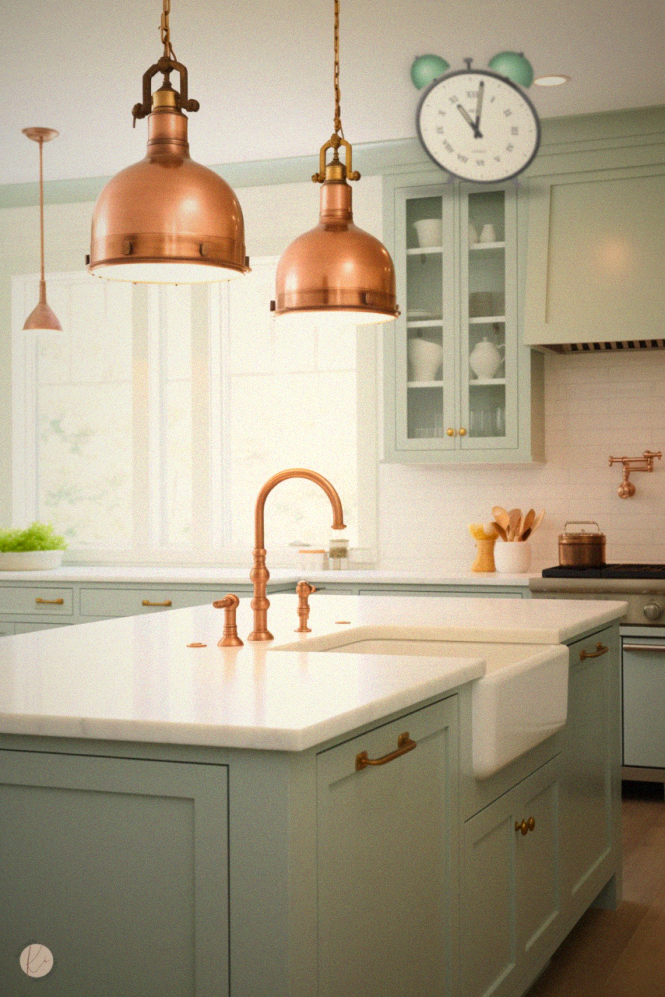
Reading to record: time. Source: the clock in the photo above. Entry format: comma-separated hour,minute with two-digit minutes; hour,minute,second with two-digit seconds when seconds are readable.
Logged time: 11,02
